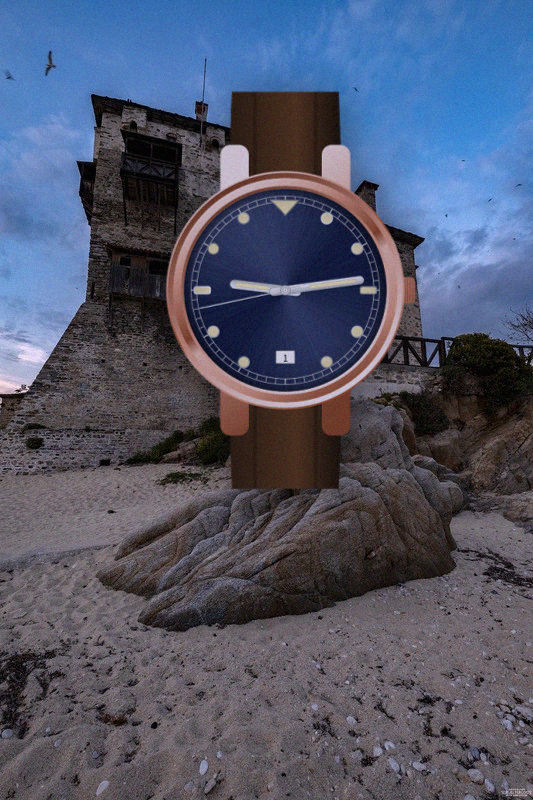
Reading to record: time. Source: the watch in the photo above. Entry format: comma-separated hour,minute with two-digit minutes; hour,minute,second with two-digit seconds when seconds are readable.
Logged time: 9,13,43
